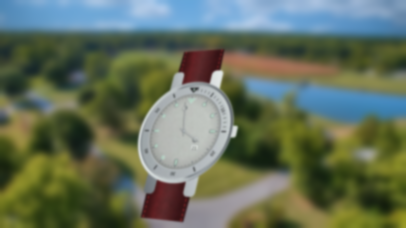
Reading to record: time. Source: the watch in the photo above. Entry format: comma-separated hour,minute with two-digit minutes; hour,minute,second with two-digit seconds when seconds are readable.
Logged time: 3,58
